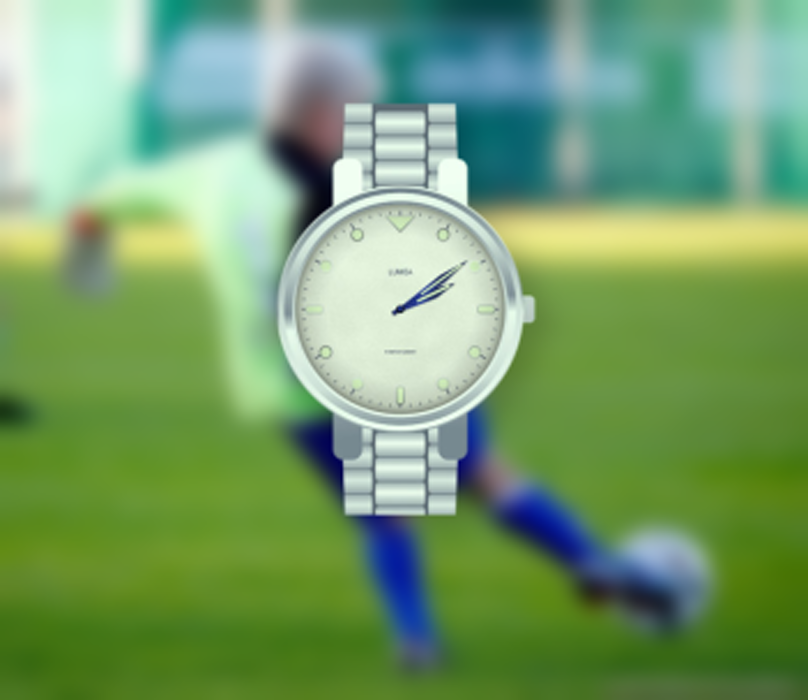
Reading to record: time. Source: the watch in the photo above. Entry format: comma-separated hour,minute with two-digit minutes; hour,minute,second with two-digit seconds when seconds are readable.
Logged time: 2,09
